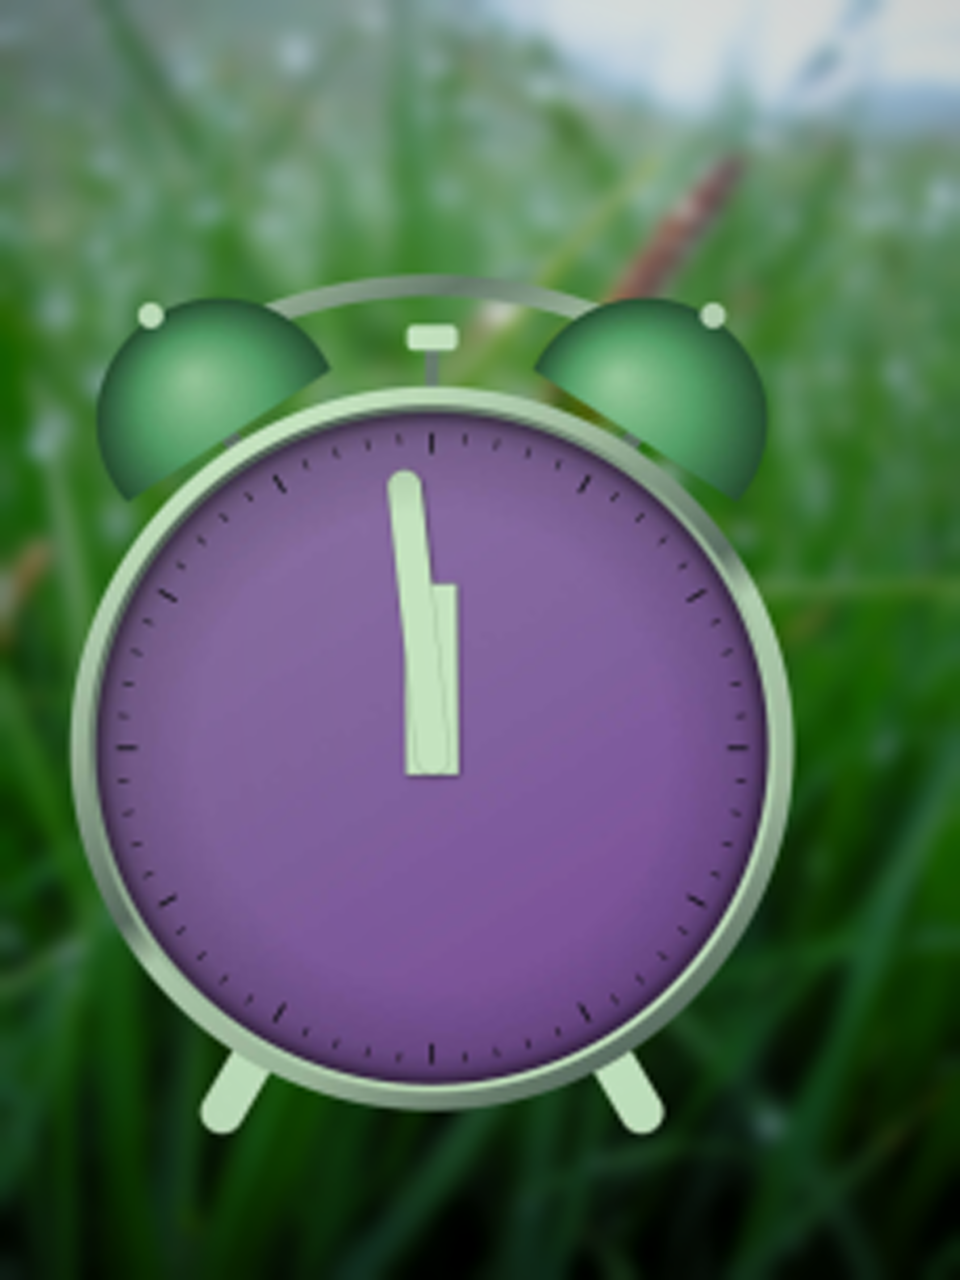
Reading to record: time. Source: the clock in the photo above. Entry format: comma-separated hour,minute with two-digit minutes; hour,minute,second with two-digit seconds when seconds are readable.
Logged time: 11,59
